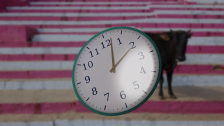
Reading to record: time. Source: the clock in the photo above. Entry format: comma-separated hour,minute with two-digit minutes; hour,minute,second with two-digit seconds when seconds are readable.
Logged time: 2,02
